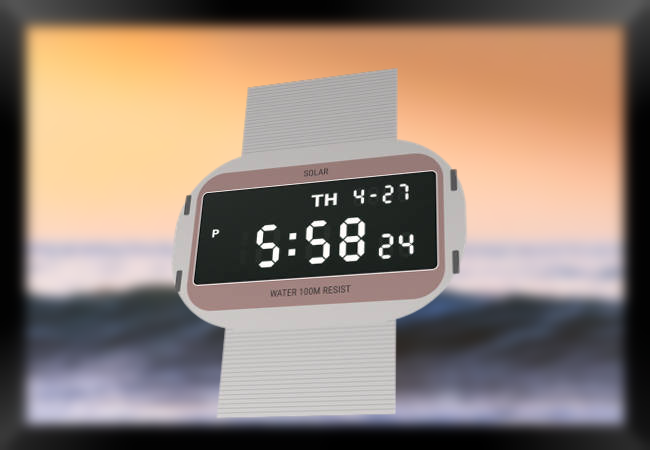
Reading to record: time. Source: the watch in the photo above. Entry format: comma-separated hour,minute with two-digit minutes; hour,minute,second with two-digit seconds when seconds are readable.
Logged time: 5,58,24
